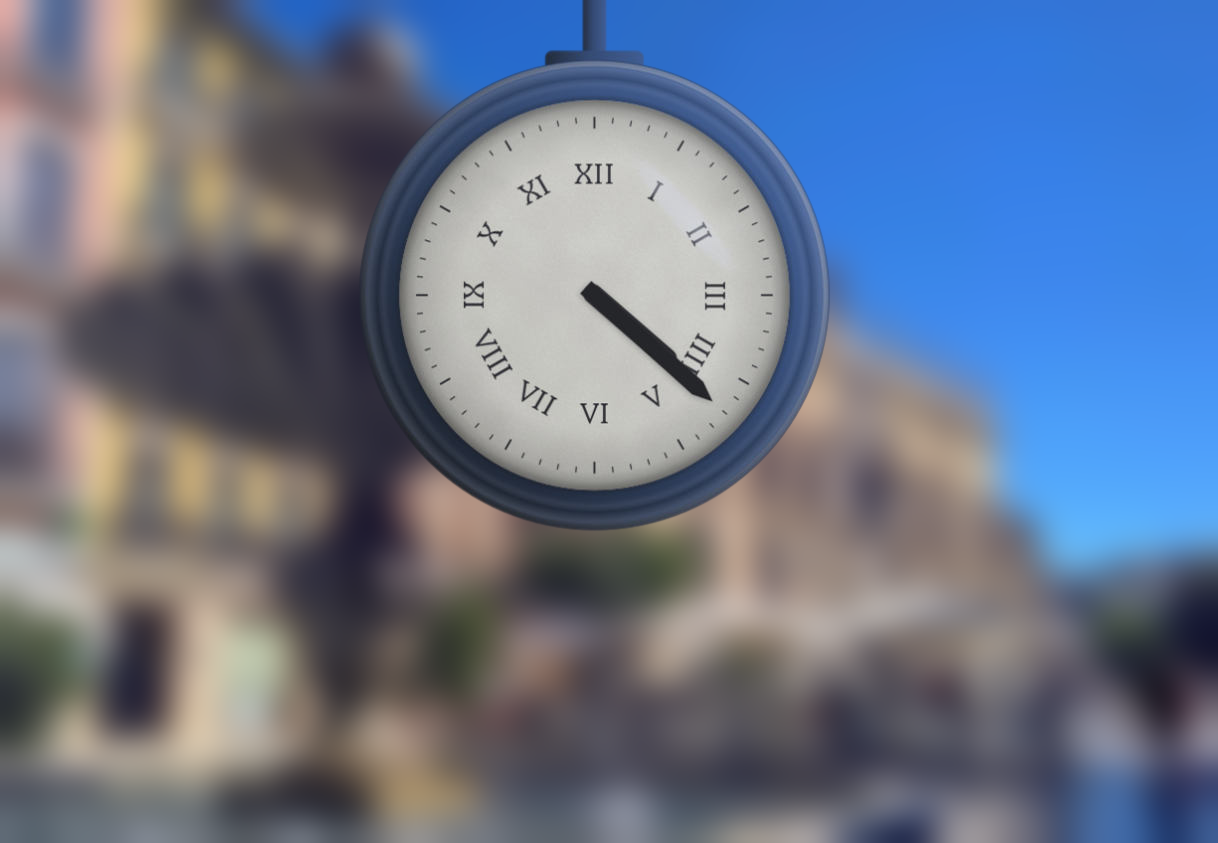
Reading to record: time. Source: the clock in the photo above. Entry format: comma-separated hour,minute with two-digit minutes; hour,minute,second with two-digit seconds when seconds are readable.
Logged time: 4,22
